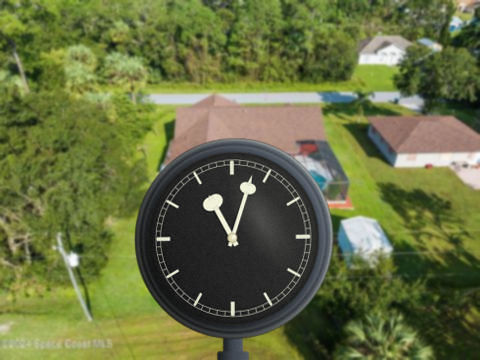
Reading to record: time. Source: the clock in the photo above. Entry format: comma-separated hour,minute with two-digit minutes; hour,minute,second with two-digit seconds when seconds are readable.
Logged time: 11,03
